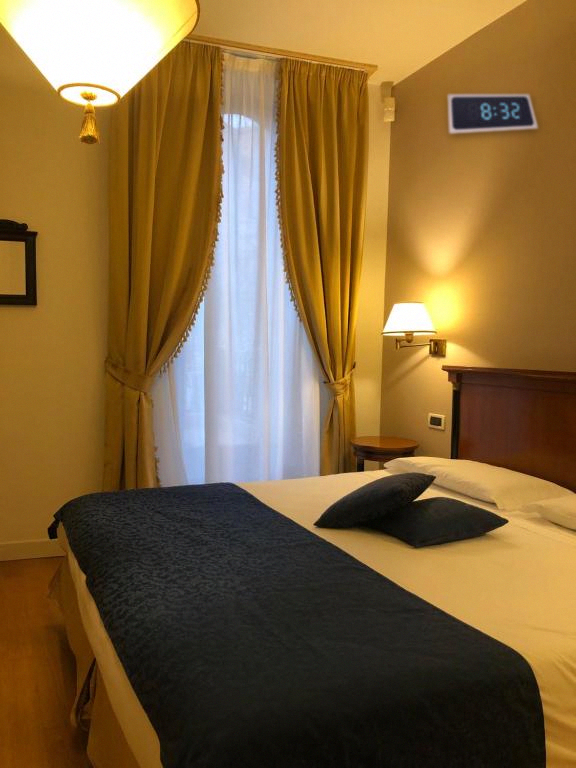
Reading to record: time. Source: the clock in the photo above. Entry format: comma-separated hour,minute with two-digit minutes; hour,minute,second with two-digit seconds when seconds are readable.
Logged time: 8,32
